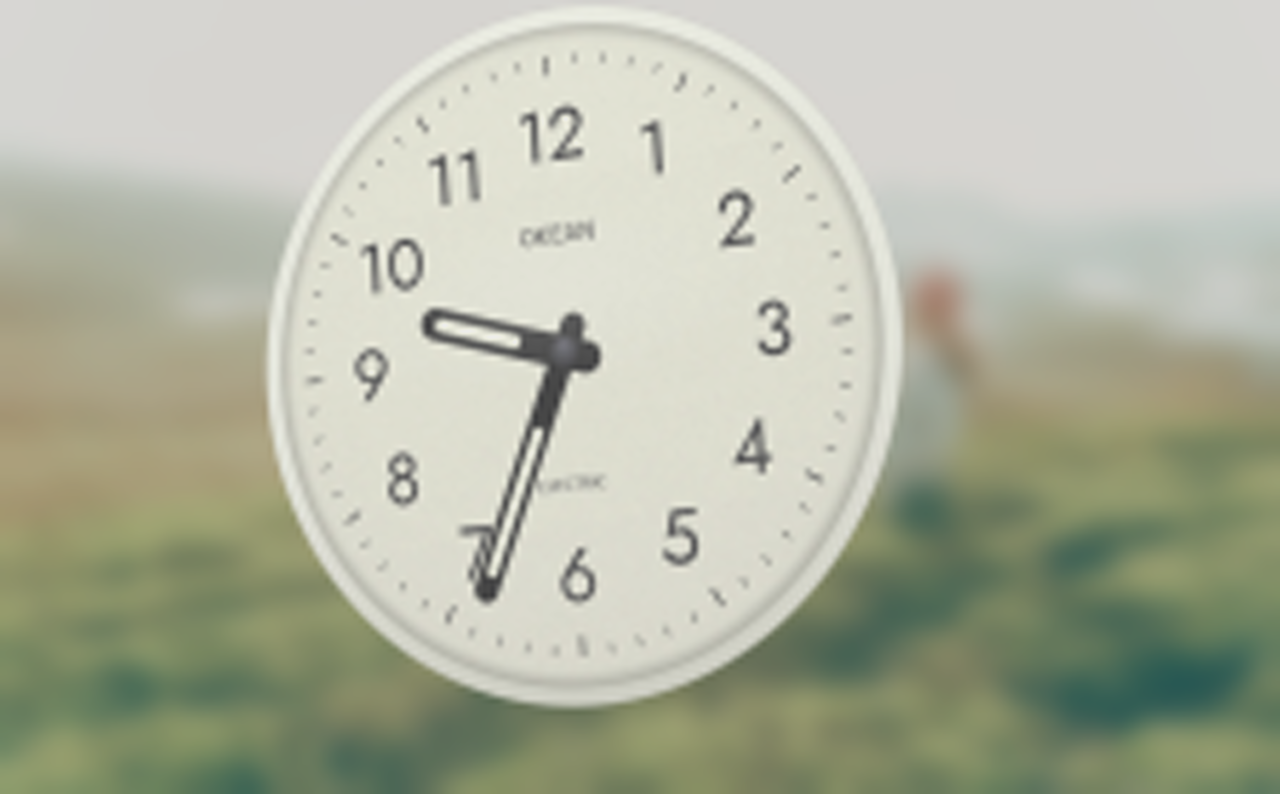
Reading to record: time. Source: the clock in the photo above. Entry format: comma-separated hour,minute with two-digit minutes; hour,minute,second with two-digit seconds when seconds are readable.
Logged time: 9,34
